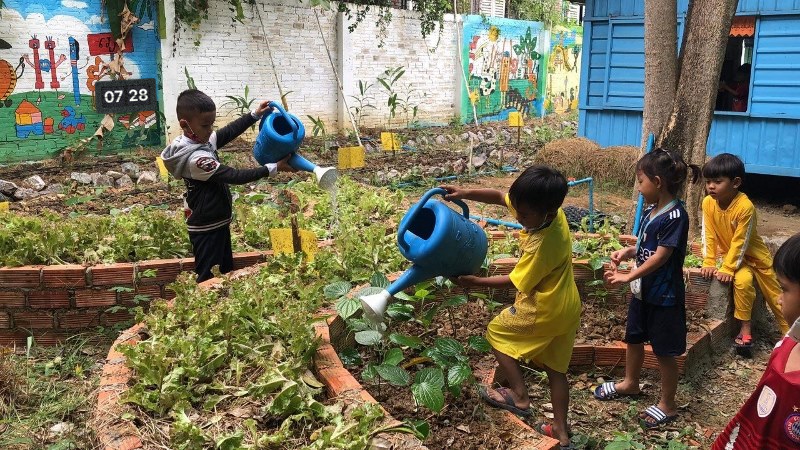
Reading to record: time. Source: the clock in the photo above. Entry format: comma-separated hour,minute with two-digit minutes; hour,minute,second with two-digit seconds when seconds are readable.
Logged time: 7,28
